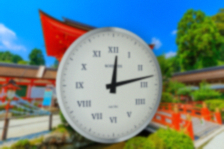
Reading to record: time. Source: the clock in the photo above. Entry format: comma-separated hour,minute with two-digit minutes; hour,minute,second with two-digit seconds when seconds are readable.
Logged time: 12,13
